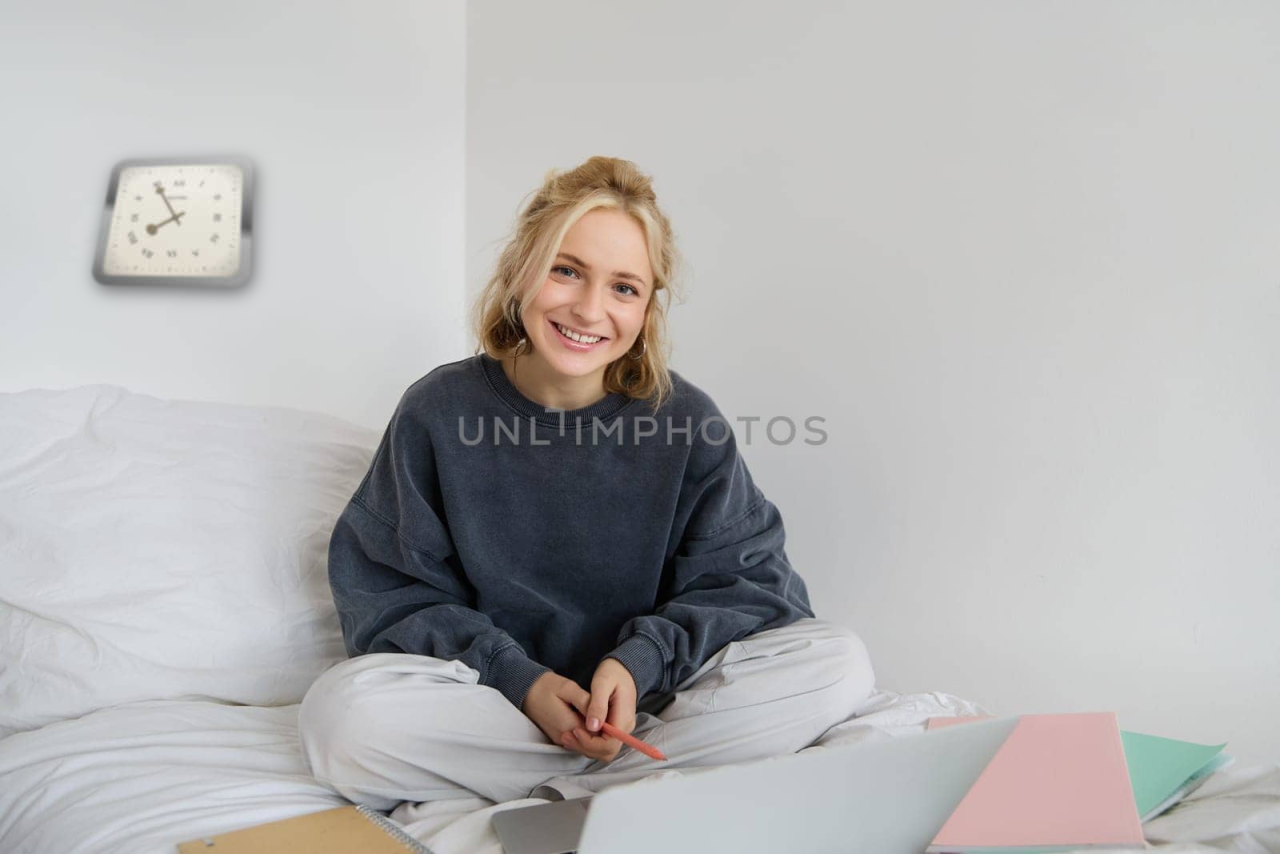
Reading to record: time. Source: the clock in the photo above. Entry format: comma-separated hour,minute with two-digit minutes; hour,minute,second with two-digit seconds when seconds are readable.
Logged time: 7,55
